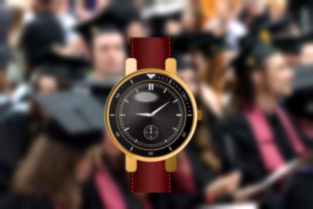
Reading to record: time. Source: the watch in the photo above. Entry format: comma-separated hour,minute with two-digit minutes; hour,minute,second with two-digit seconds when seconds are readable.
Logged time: 9,09
